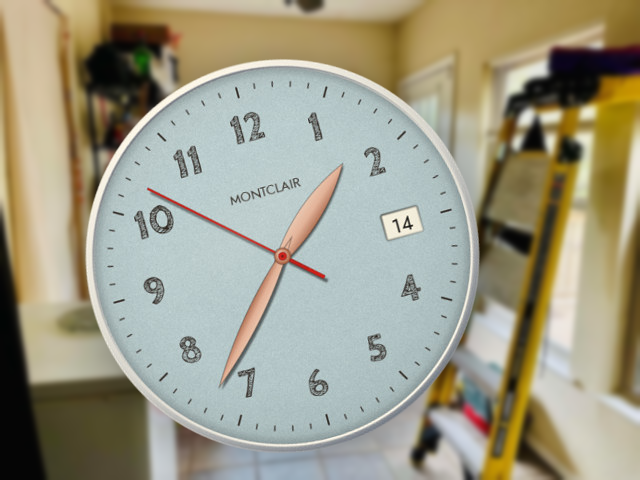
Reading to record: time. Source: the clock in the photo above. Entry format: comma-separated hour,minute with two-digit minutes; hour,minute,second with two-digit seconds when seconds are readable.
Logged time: 1,36,52
